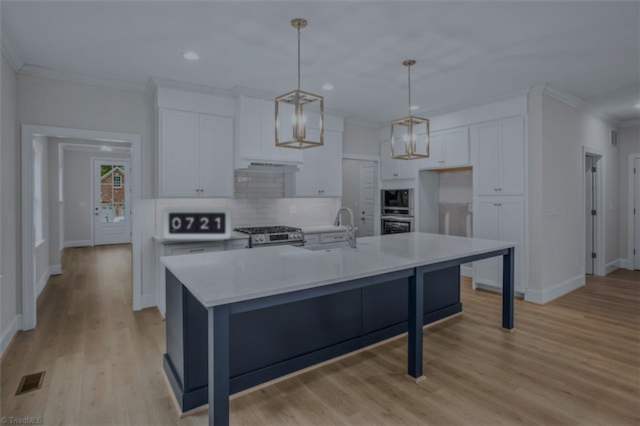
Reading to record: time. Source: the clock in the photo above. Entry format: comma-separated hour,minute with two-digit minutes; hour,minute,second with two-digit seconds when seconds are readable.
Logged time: 7,21
